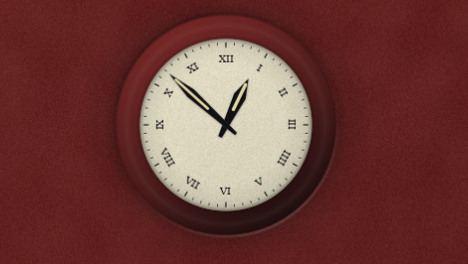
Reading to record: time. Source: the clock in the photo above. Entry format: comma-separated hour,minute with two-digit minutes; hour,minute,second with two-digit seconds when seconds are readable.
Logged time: 12,52
